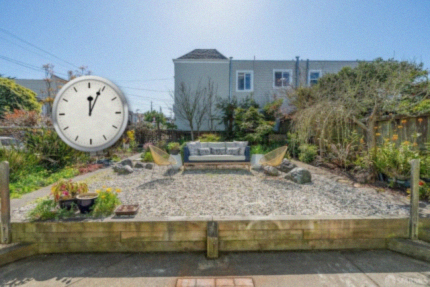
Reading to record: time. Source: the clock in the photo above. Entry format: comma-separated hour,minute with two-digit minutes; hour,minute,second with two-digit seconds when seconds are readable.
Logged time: 12,04
